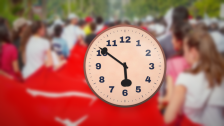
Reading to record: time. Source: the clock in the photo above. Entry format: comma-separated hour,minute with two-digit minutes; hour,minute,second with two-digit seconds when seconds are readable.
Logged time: 5,51
